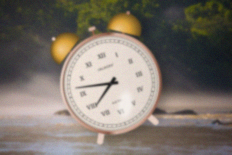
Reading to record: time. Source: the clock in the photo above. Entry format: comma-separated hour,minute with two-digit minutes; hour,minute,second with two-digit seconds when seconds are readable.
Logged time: 7,47
